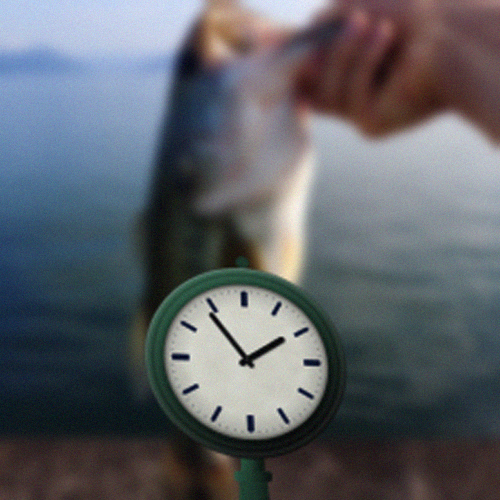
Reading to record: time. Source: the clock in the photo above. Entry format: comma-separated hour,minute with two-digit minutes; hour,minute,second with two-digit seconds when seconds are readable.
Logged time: 1,54
